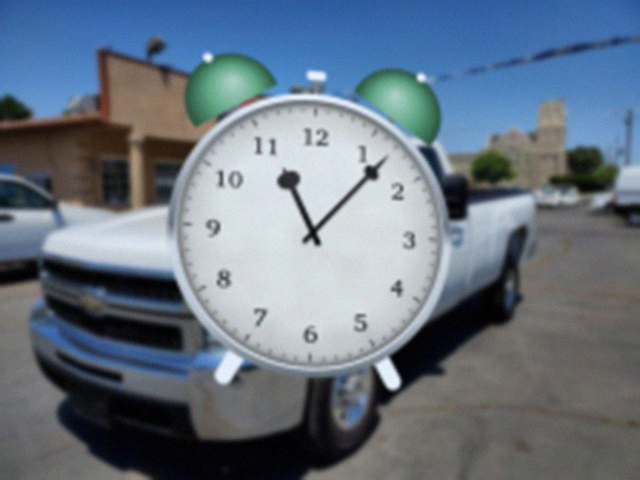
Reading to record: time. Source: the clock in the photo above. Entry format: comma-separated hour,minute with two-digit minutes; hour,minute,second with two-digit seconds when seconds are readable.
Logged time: 11,07
